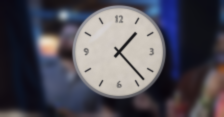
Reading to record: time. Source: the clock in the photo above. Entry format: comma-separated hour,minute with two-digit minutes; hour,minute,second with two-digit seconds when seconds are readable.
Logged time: 1,23
